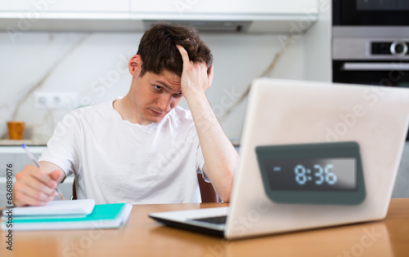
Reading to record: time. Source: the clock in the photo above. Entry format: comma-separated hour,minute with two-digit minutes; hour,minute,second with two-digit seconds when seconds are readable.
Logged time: 8,36
